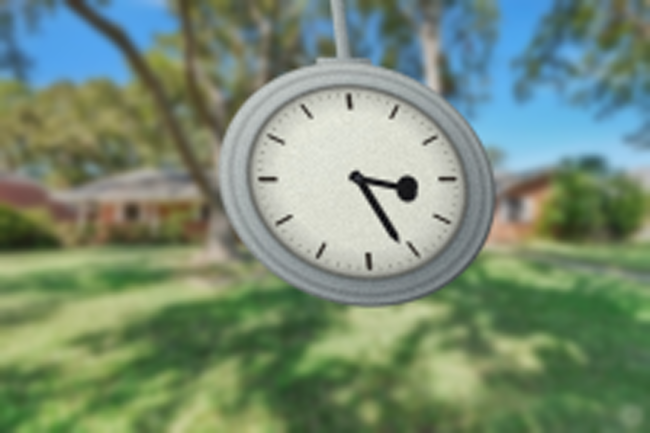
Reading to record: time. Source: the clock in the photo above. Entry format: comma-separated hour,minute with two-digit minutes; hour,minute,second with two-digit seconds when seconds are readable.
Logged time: 3,26
